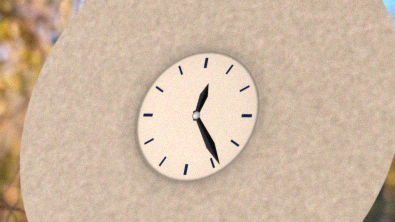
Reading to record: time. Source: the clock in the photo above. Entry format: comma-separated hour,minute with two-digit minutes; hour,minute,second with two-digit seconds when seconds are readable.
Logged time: 12,24
